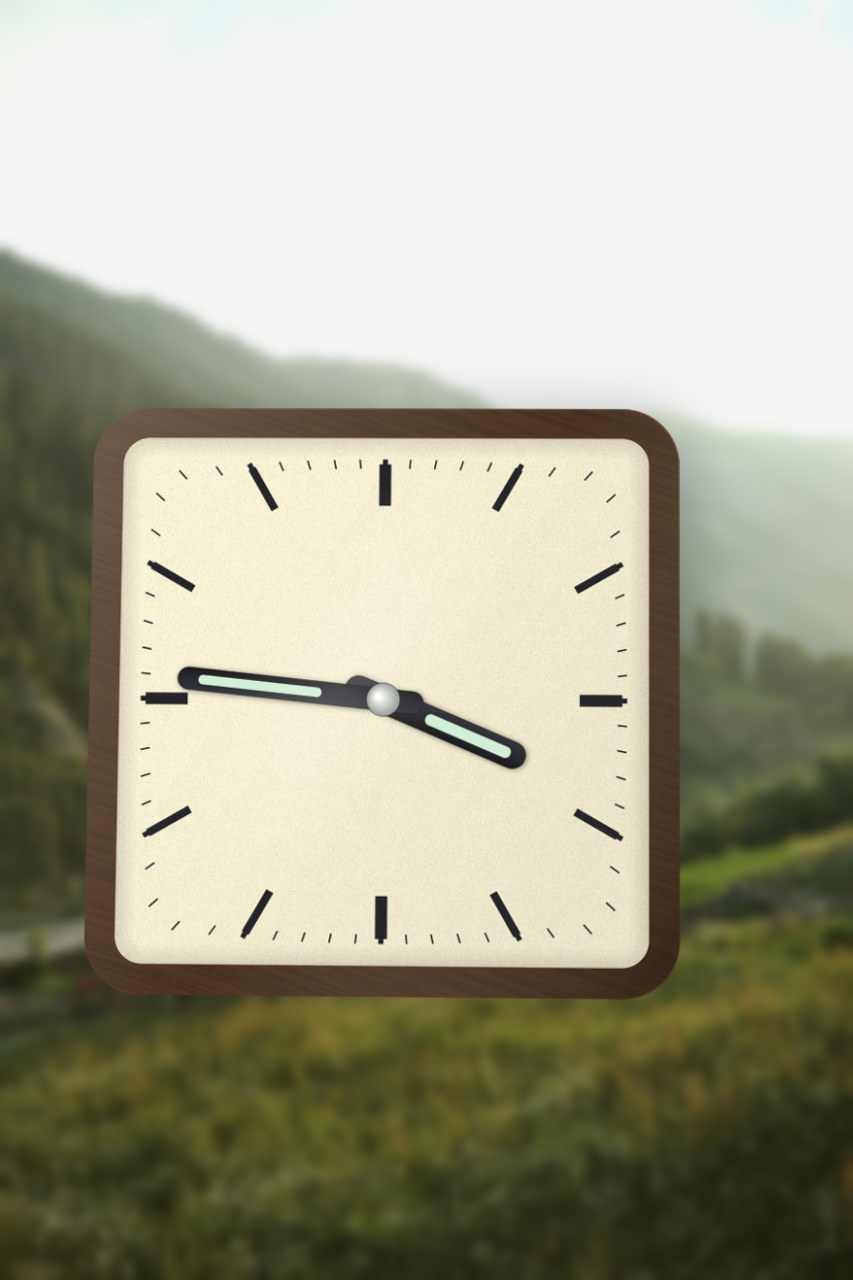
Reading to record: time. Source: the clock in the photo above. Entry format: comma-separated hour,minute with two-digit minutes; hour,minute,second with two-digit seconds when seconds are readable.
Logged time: 3,46
